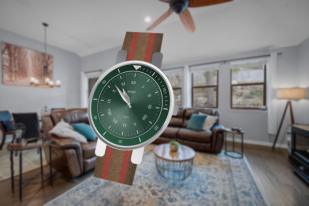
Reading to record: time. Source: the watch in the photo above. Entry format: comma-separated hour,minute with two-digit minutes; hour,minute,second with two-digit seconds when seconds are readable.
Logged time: 10,52
